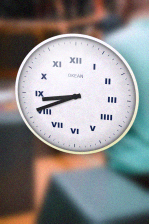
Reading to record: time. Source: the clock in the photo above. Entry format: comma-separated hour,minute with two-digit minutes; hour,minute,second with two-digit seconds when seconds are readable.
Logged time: 8,41
